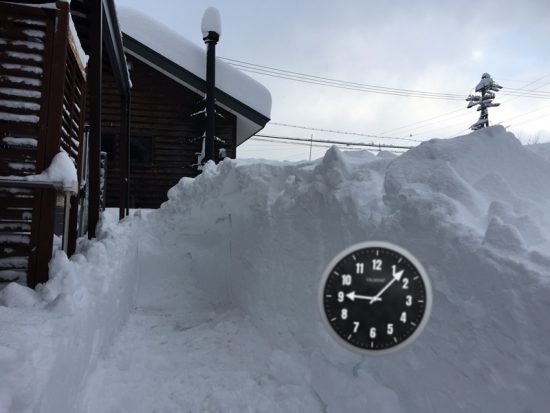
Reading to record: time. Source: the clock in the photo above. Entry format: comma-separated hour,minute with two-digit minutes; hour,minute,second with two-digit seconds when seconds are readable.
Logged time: 9,07
